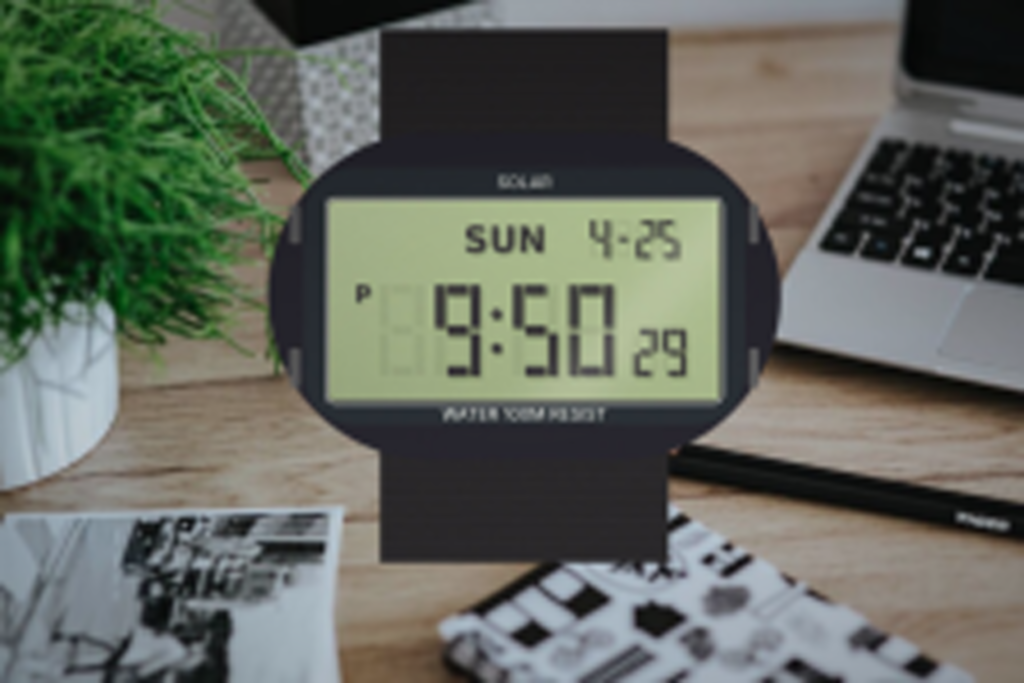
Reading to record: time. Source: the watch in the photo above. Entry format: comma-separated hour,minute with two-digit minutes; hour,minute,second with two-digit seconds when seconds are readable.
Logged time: 9,50,29
